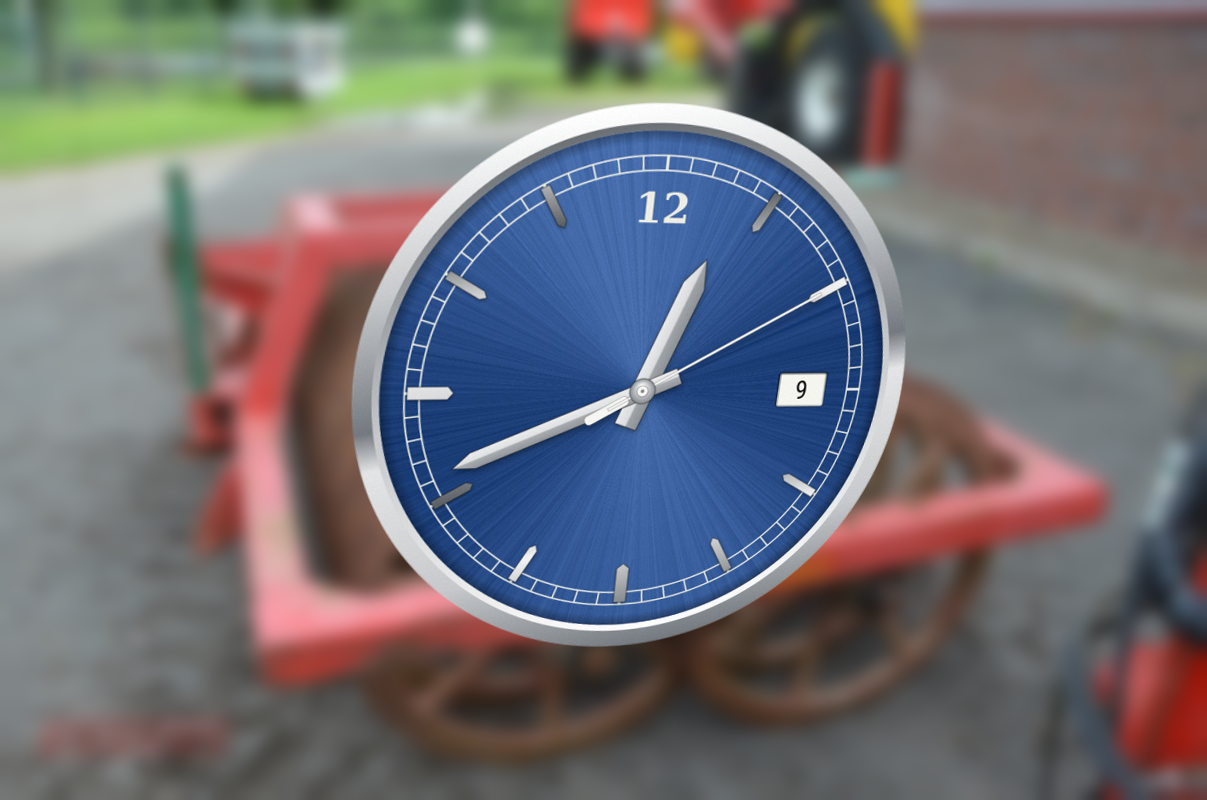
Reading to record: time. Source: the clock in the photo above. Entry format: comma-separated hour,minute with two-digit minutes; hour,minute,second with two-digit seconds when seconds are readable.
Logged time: 12,41,10
